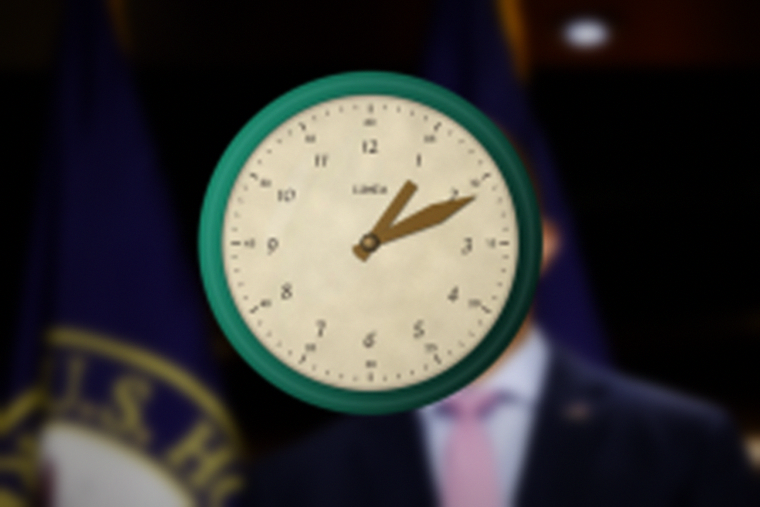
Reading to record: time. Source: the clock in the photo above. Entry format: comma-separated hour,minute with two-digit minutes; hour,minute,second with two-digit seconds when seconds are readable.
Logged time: 1,11
